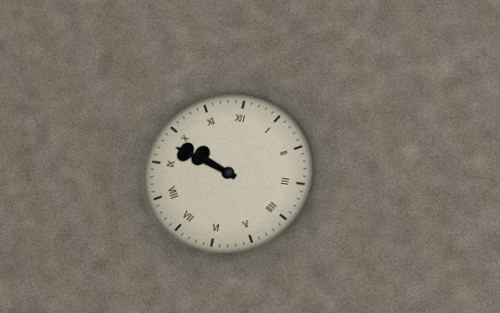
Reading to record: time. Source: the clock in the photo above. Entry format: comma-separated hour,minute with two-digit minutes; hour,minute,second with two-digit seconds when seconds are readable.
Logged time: 9,48
